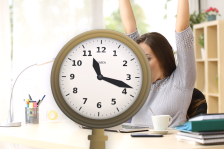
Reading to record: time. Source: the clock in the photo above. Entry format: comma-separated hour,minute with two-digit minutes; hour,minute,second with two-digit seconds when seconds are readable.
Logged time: 11,18
